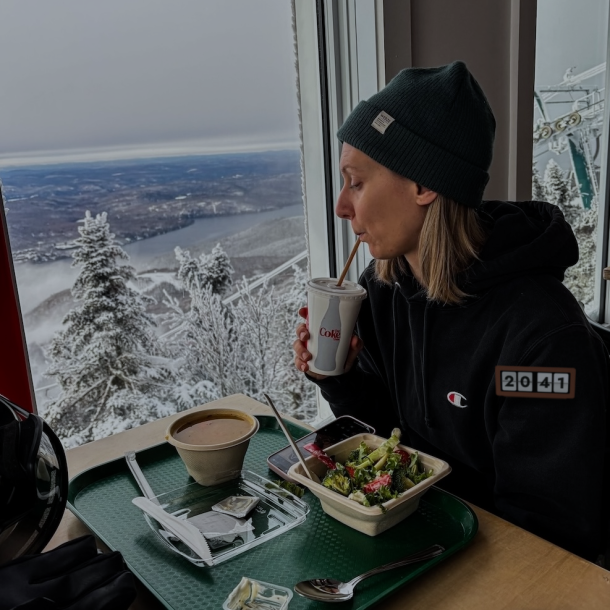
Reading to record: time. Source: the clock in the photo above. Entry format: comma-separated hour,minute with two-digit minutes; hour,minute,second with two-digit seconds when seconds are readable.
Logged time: 20,41
